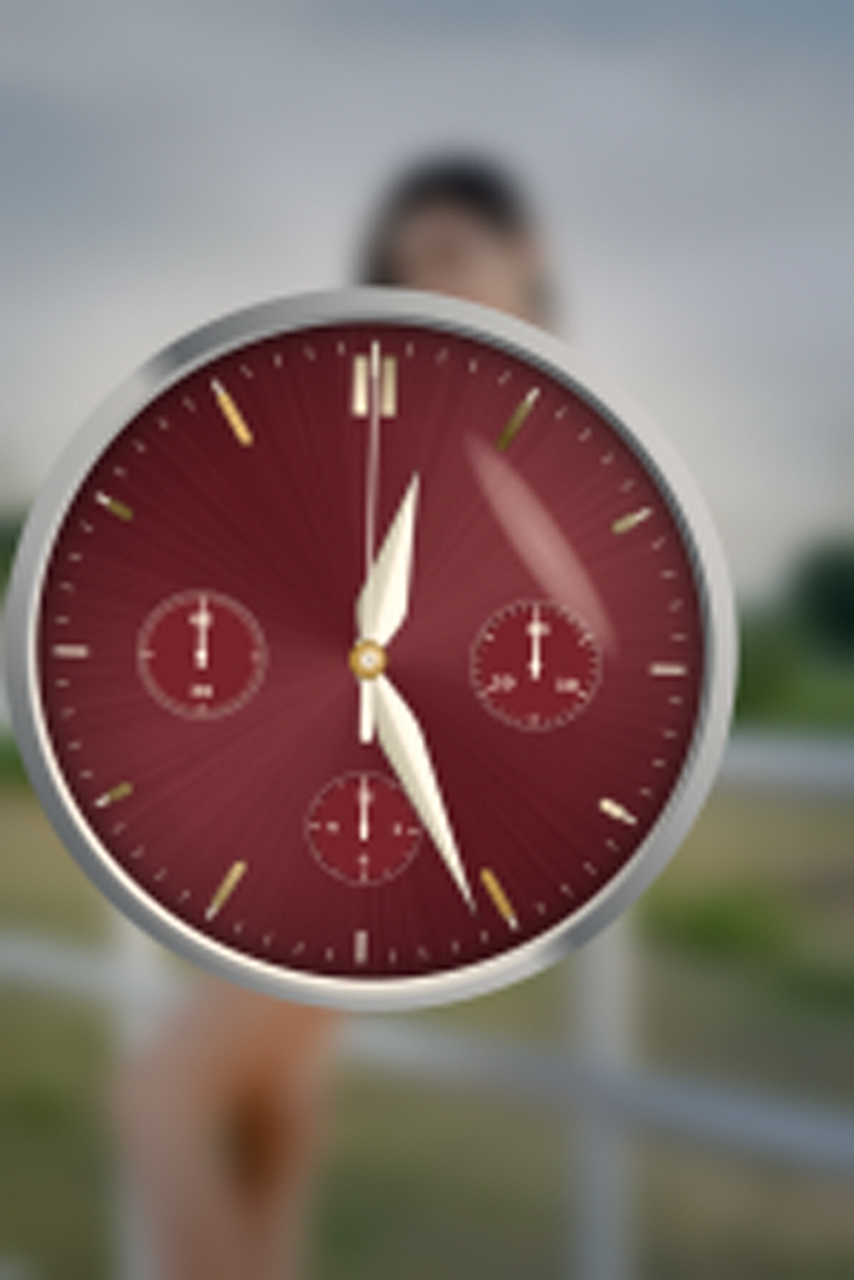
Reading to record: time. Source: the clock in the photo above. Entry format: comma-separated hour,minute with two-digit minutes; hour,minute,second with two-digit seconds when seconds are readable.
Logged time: 12,26
